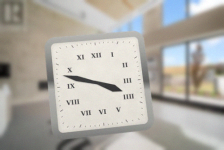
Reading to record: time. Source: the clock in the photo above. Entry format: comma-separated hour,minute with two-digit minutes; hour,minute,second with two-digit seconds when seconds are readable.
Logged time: 3,48
